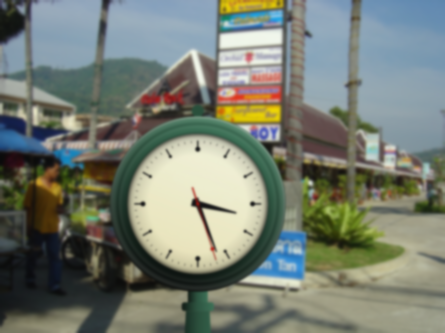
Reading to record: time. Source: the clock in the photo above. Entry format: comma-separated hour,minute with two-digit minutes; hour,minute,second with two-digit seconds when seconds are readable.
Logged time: 3,26,27
